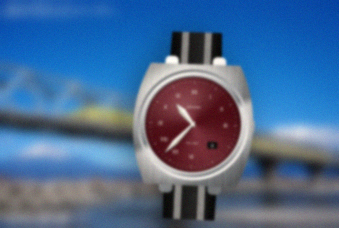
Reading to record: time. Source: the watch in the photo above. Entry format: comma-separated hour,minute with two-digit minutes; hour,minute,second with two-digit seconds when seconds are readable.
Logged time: 10,37
